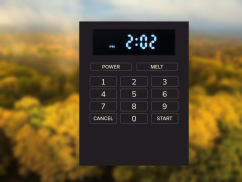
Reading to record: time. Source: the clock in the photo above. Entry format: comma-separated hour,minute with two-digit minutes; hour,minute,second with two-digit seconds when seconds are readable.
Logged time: 2,02
